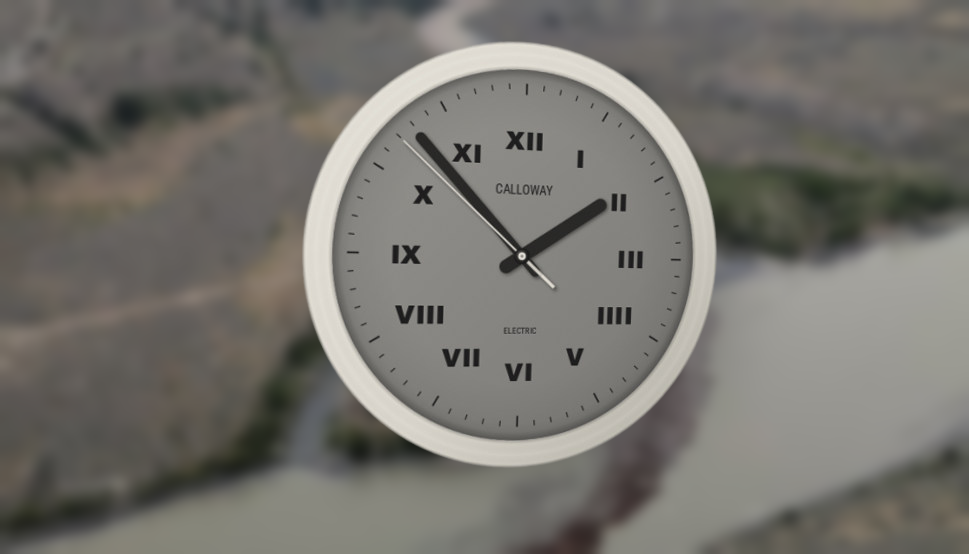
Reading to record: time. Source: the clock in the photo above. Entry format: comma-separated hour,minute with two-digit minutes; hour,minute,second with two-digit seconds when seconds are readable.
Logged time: 1,52,52
